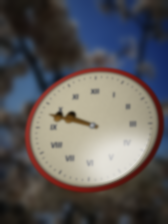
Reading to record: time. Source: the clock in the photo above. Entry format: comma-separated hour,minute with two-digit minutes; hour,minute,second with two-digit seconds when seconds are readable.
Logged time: 9,48
